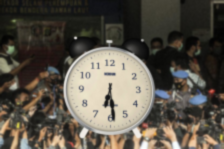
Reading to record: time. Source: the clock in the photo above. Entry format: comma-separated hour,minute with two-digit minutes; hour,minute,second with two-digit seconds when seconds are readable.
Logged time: 6,29
